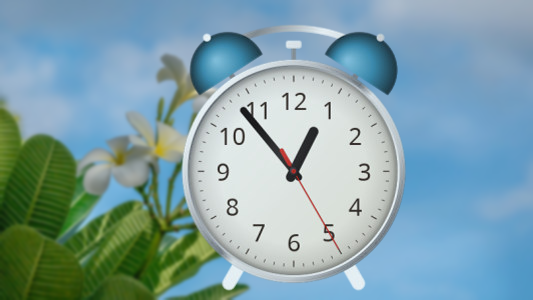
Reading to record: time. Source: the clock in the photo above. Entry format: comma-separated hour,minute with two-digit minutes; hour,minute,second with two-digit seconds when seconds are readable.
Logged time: 12,53,25
